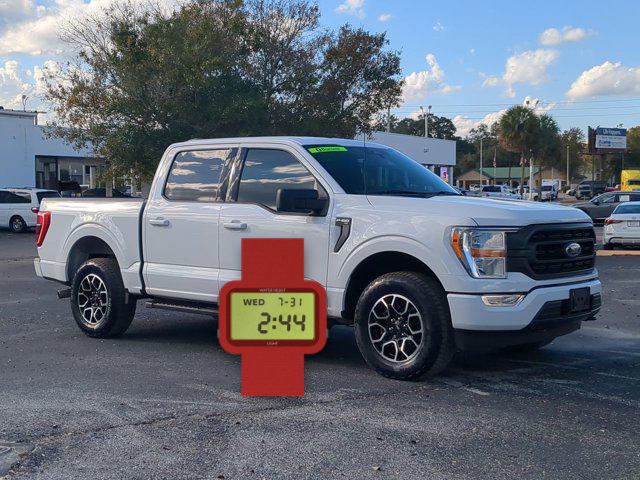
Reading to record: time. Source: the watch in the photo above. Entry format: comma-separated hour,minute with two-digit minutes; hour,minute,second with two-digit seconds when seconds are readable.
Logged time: 2,44
